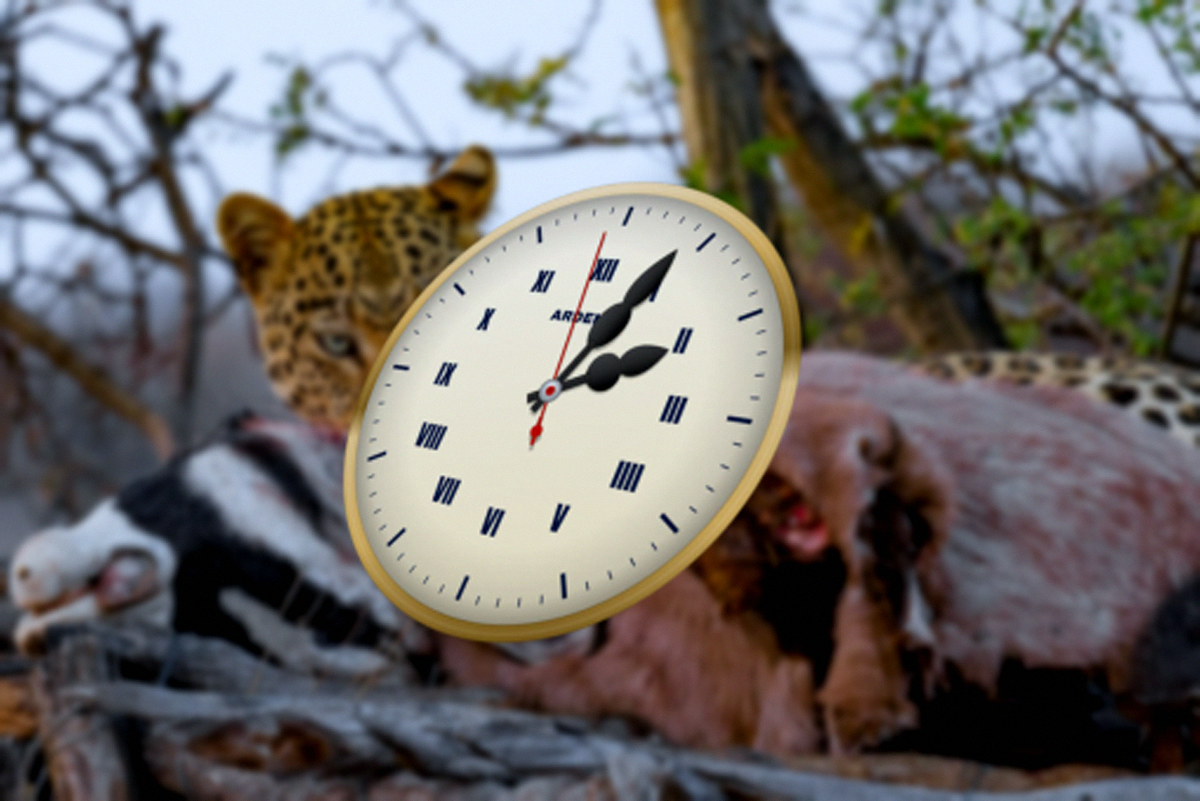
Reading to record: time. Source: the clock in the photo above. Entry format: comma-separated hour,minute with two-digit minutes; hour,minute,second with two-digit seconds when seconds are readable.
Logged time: 2,03,59
